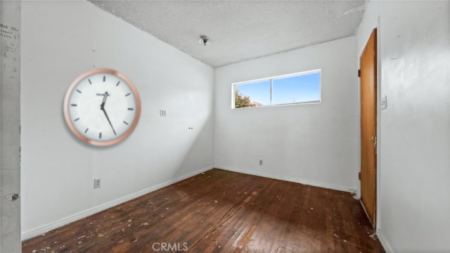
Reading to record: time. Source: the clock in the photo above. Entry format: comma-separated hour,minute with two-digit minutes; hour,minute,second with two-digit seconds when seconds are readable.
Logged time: 12,25
